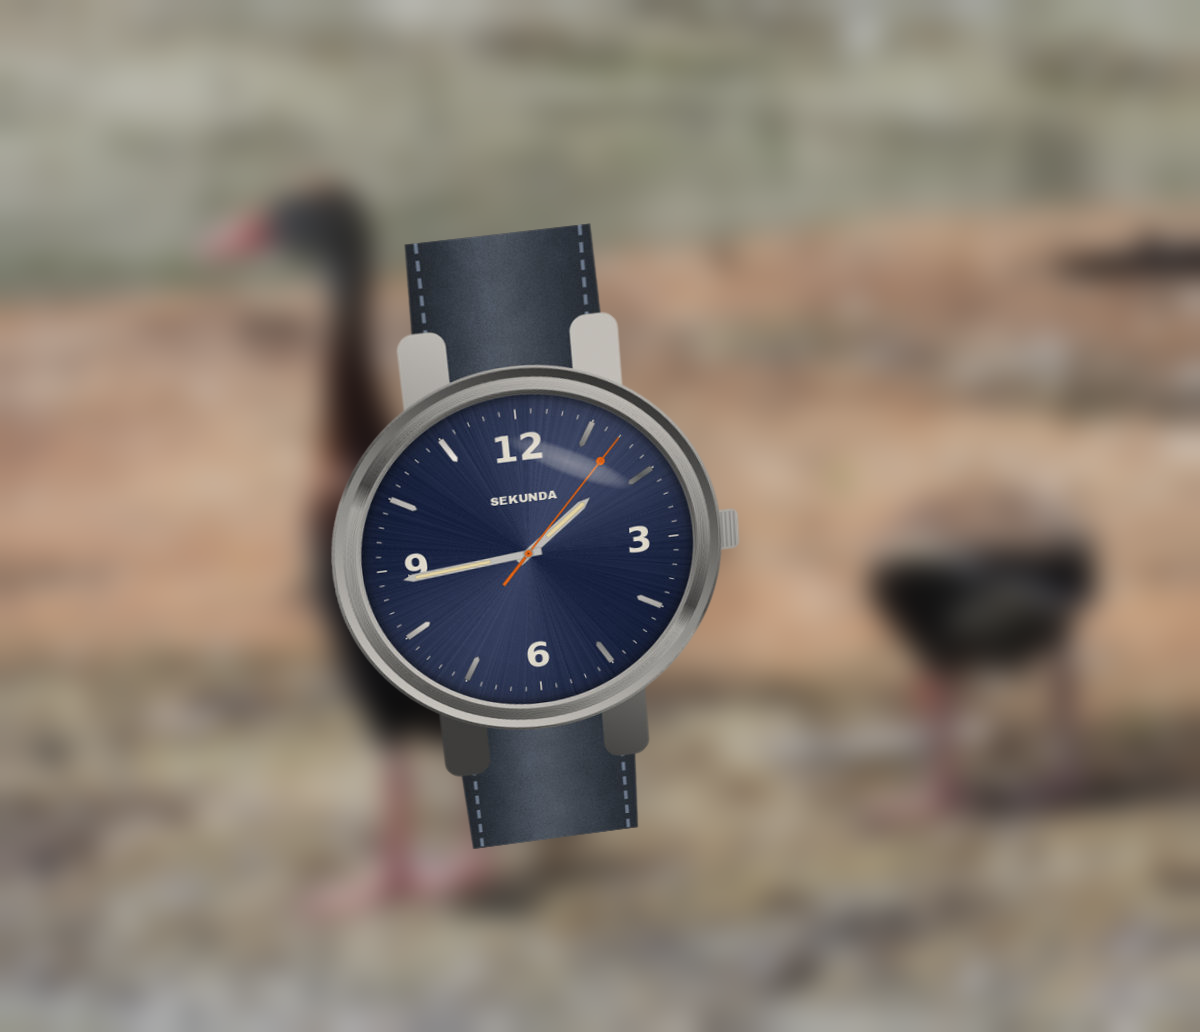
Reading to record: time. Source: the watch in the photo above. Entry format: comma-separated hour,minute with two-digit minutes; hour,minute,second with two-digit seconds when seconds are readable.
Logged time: 1,44,07
